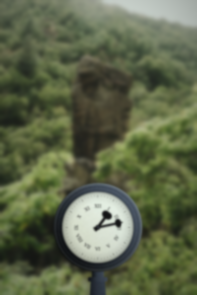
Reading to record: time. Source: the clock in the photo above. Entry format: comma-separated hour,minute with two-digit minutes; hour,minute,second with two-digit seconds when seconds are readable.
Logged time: 1,13
